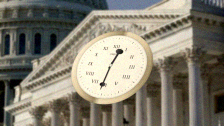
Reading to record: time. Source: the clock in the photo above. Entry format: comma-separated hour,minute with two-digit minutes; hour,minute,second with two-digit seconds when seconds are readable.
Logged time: 12,31
